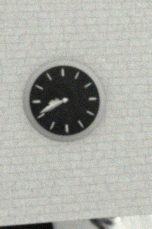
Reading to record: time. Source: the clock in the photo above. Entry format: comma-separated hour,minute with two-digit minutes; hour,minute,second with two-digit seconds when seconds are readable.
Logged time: 8,41
